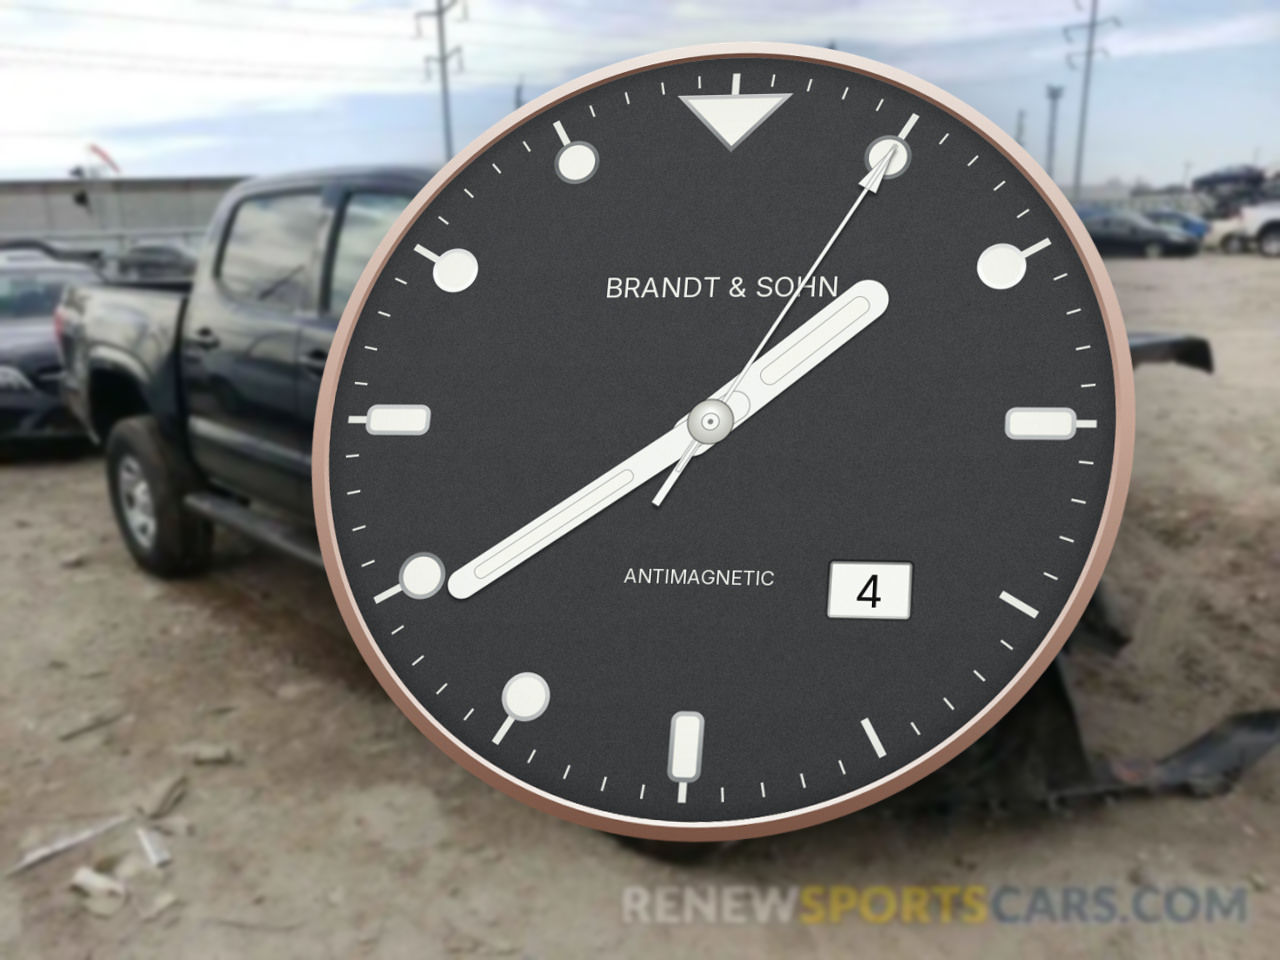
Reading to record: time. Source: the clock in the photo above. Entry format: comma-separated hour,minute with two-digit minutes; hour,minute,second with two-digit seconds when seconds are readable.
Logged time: 1,39,05
